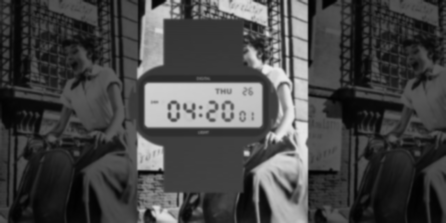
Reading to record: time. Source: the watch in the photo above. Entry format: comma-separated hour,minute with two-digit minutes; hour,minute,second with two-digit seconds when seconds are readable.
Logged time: 4,20,01
